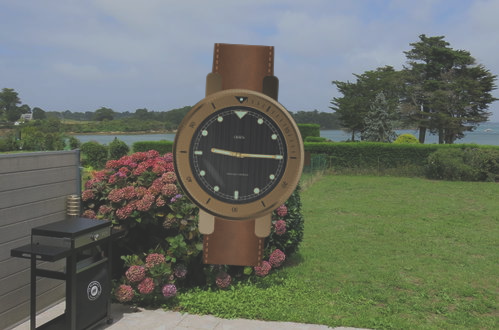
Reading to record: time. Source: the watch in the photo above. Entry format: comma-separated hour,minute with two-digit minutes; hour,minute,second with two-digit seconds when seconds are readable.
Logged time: 9,15
